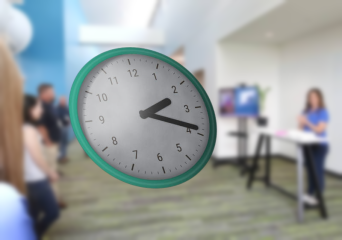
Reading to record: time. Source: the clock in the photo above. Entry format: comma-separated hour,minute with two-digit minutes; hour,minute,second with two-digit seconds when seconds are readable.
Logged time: 2,19
